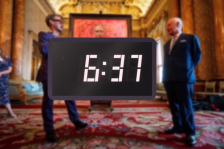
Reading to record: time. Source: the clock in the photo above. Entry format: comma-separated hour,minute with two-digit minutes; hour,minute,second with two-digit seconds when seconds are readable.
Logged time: 6,37
